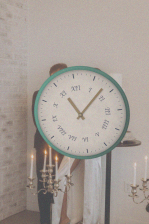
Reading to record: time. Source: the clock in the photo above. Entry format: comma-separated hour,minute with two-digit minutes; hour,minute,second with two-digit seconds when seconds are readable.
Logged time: 11,08
